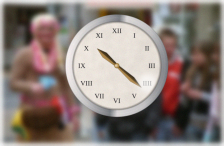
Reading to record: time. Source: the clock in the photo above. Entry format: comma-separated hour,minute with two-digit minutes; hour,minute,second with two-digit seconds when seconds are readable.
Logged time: 10,22
